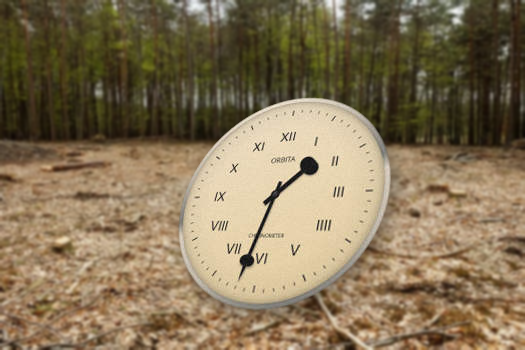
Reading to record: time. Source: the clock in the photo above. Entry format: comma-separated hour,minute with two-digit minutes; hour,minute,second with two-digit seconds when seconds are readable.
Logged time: 1,32
